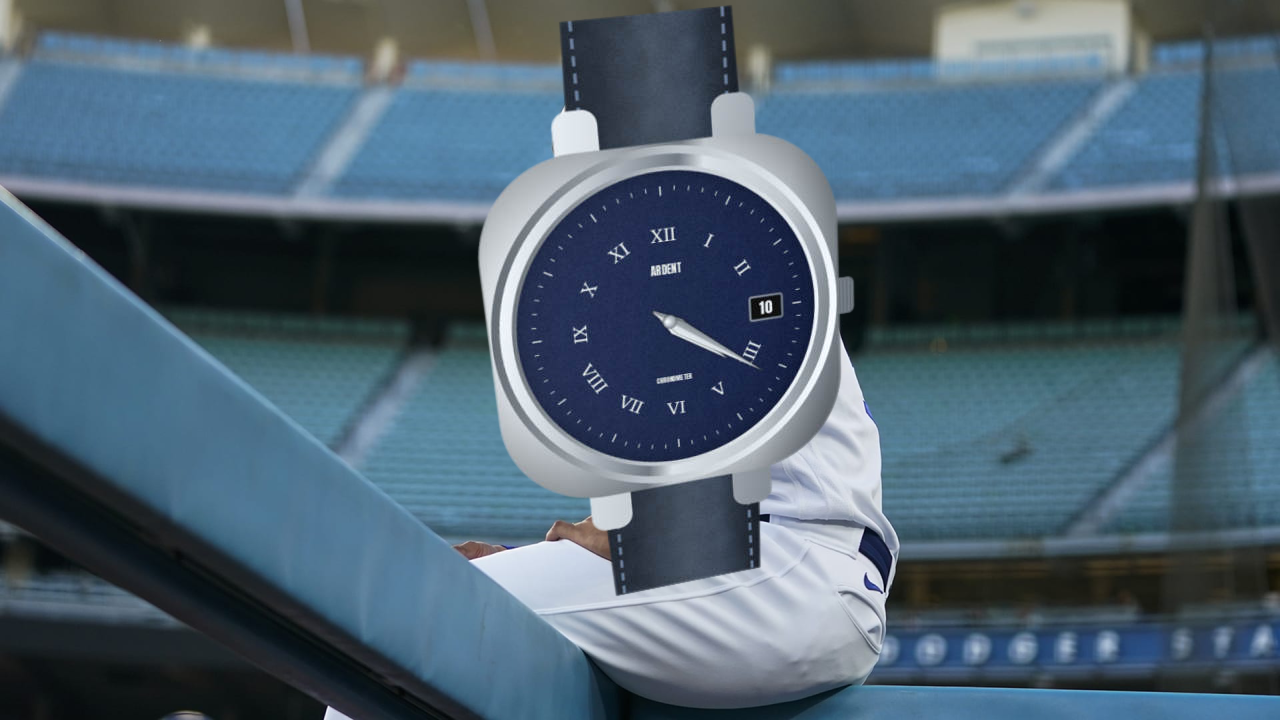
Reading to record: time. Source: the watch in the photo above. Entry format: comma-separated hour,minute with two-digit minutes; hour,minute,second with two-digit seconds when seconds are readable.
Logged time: 4,21
